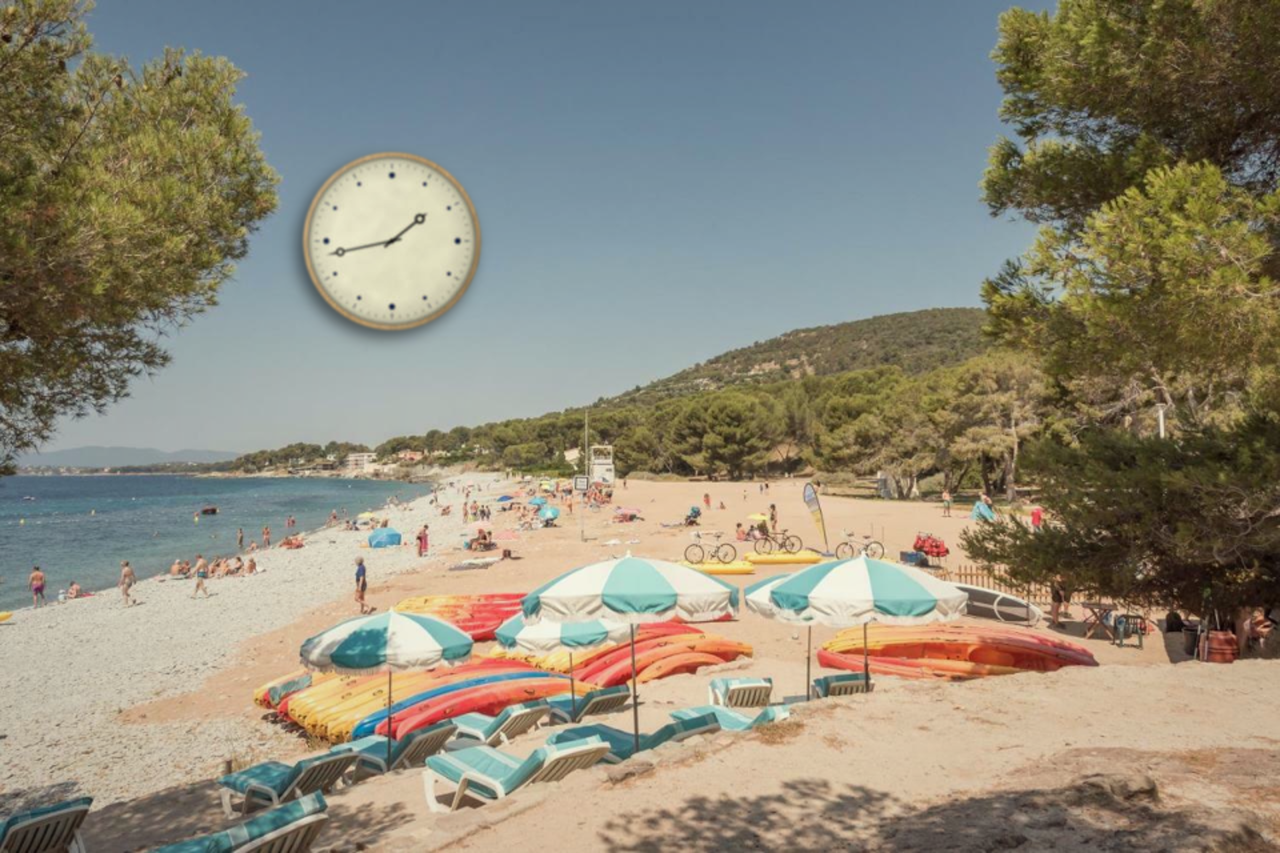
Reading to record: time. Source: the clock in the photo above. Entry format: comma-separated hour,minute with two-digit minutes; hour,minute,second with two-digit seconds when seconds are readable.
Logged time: 1,43
